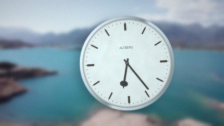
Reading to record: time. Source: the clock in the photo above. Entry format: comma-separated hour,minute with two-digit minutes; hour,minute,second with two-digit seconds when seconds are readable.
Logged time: 6,24
